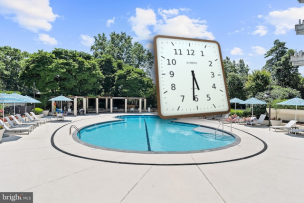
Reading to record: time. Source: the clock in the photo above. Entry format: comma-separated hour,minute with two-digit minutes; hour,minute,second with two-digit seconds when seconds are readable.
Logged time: 5,31
